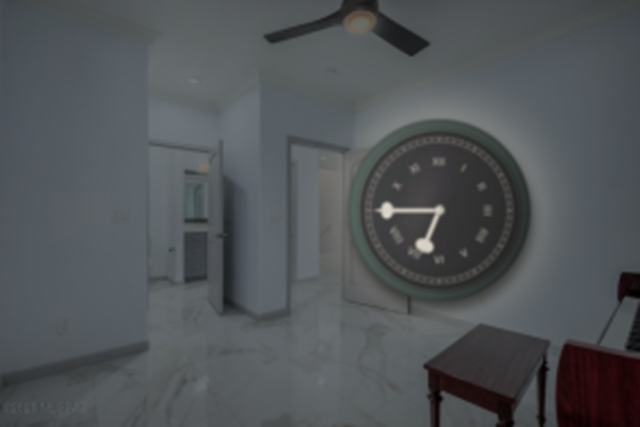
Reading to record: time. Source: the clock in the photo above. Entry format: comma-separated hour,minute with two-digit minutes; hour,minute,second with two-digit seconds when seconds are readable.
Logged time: 6,45
